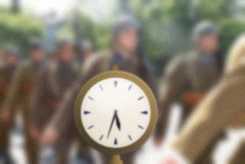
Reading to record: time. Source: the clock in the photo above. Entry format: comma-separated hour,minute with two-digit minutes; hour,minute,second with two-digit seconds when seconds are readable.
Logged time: 5,33
